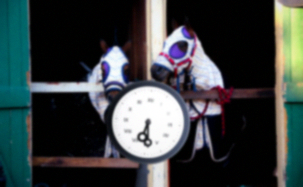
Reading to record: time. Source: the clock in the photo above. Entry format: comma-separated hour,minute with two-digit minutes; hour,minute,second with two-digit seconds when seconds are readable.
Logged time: 6,29
